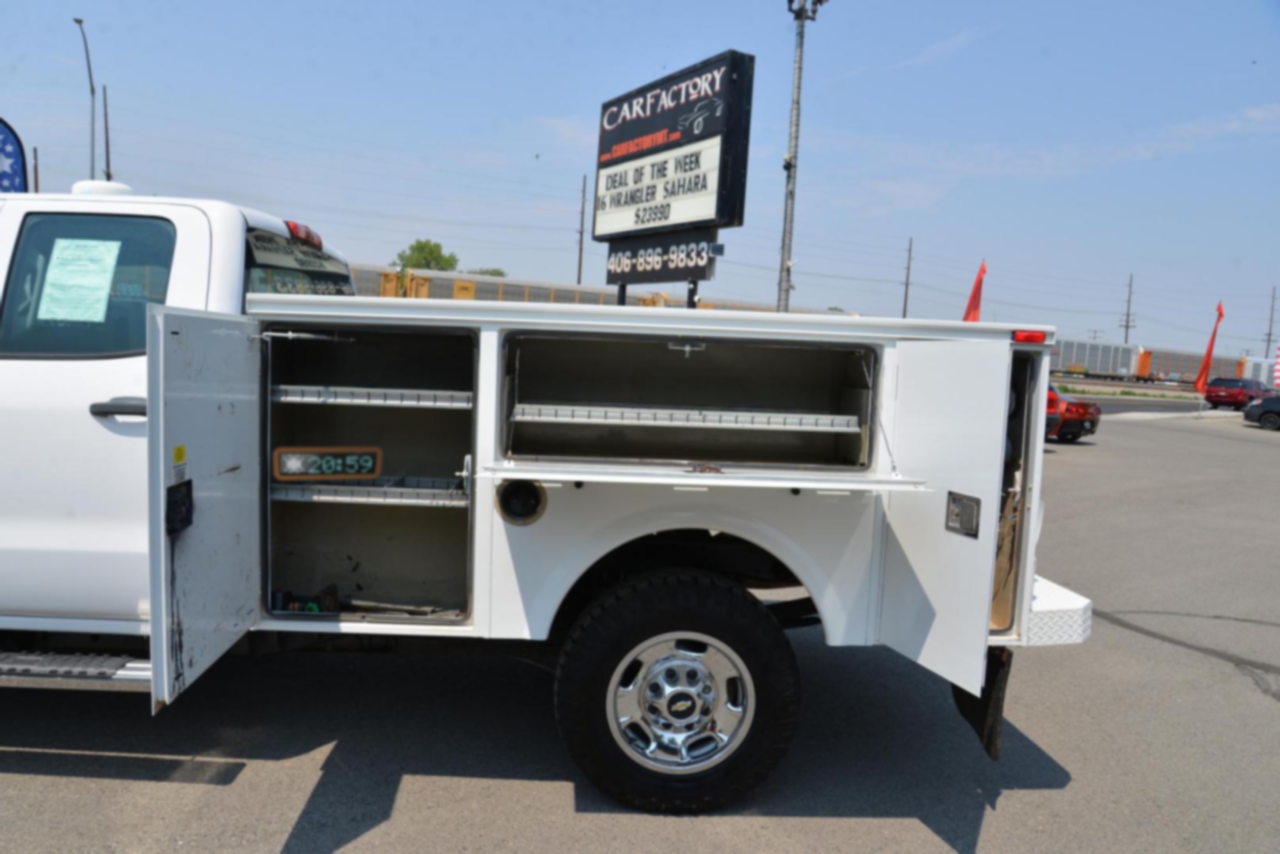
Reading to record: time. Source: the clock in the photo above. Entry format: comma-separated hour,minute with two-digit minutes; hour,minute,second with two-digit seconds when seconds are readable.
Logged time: 20,59
